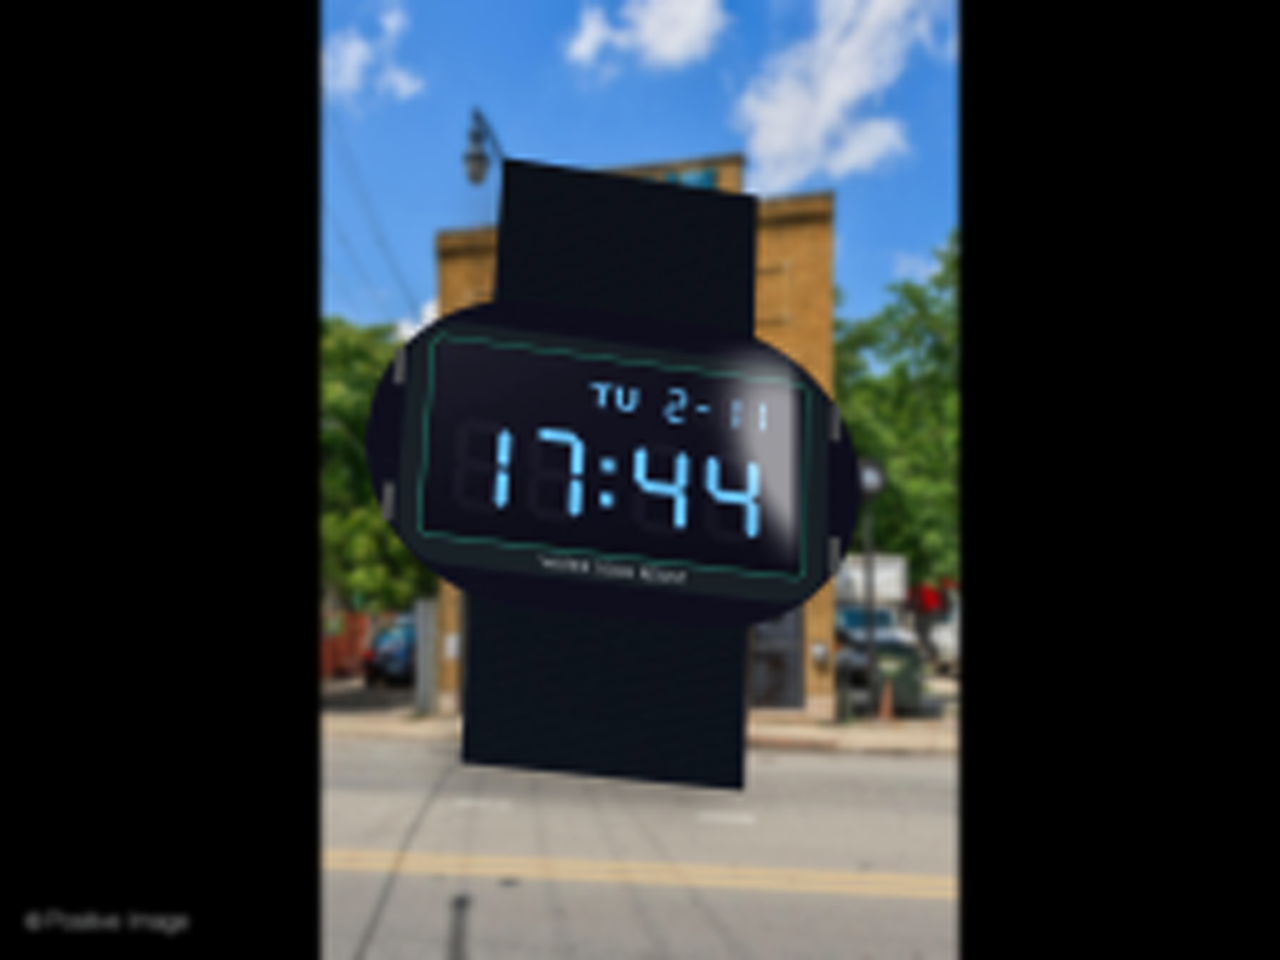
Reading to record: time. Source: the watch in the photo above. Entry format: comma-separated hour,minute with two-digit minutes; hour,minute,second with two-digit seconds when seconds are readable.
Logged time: 17,44
